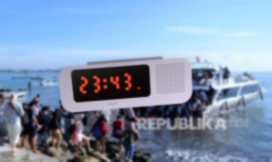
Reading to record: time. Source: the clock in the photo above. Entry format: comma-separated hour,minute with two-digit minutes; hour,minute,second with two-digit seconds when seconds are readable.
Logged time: 23,43
